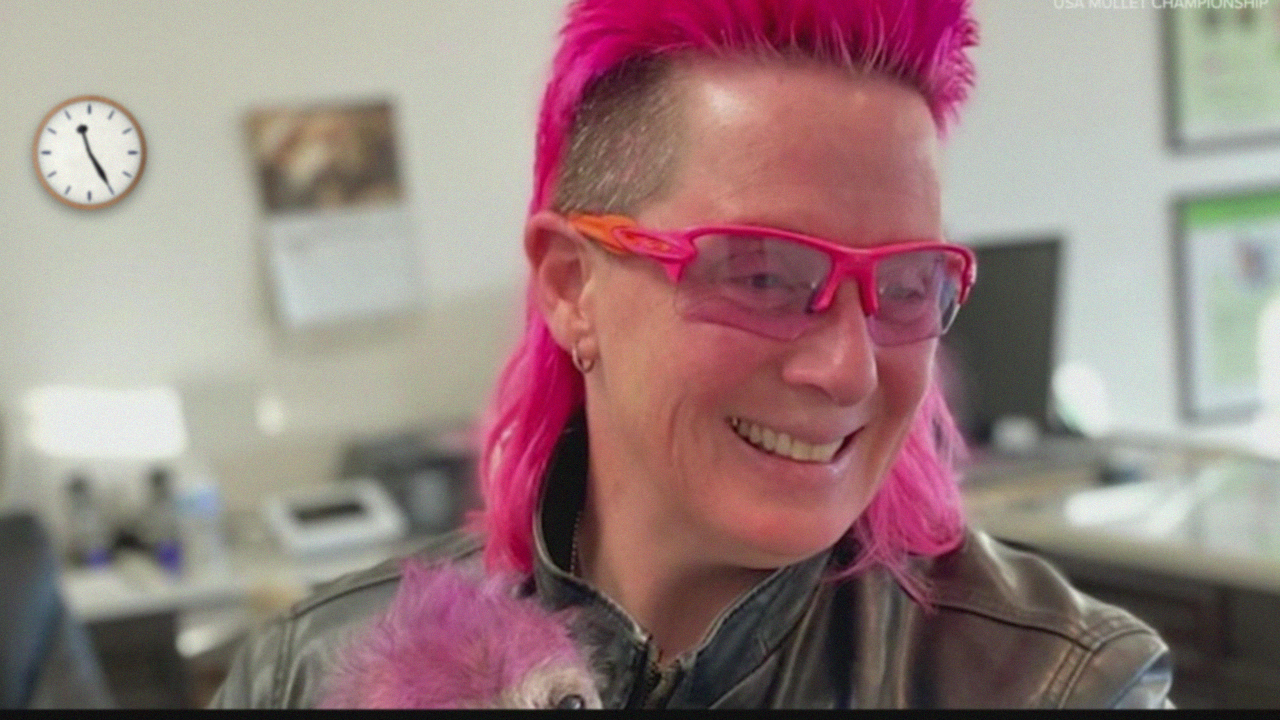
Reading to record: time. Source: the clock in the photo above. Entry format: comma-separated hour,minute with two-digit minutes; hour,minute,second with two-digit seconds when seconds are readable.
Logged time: 11,25
